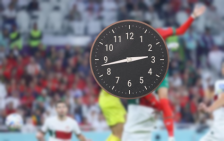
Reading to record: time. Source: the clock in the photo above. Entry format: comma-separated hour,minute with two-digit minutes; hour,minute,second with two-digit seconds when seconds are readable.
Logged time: 2,43
